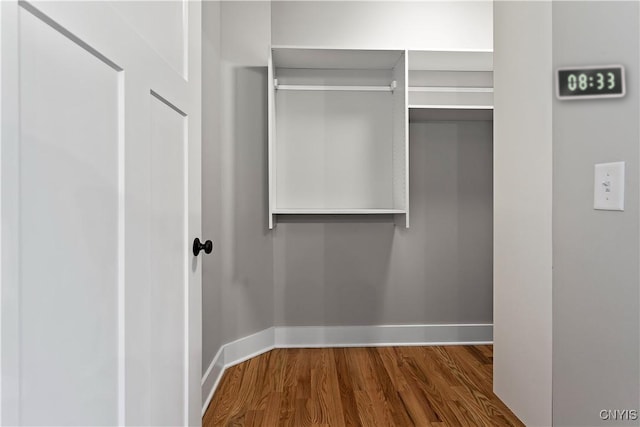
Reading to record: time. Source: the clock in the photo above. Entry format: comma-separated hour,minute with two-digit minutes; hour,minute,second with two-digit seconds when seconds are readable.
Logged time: 8,33
